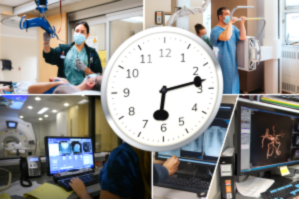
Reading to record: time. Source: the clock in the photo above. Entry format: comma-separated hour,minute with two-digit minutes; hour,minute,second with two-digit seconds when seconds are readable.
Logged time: 6,13
